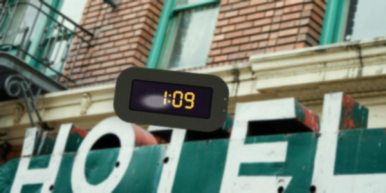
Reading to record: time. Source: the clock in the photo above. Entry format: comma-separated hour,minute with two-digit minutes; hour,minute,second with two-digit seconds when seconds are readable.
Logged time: 1,09
